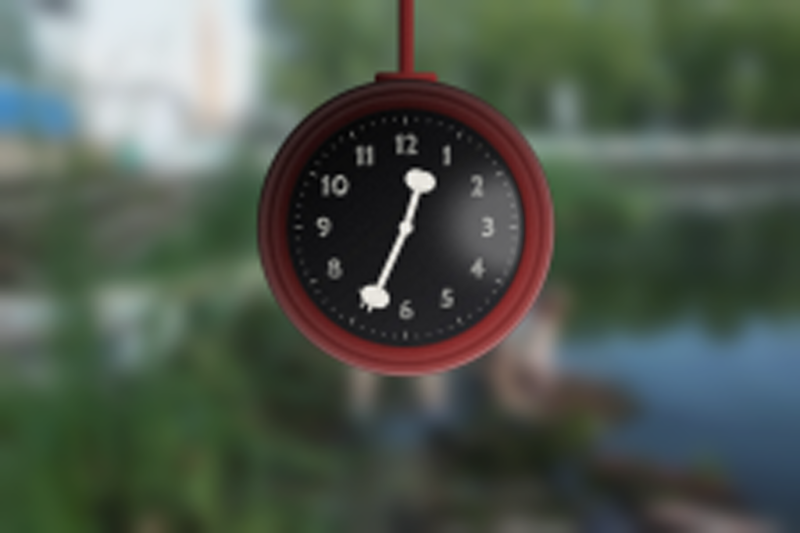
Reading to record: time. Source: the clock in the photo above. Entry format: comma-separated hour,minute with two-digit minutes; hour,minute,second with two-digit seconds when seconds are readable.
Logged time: 12,34
